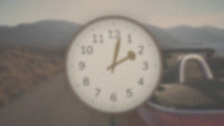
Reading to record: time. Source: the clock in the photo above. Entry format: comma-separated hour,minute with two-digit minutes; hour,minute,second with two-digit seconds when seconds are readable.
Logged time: 2,02
